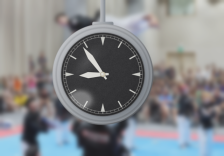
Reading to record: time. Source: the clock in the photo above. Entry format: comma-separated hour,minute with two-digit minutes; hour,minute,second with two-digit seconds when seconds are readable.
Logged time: 8,54
